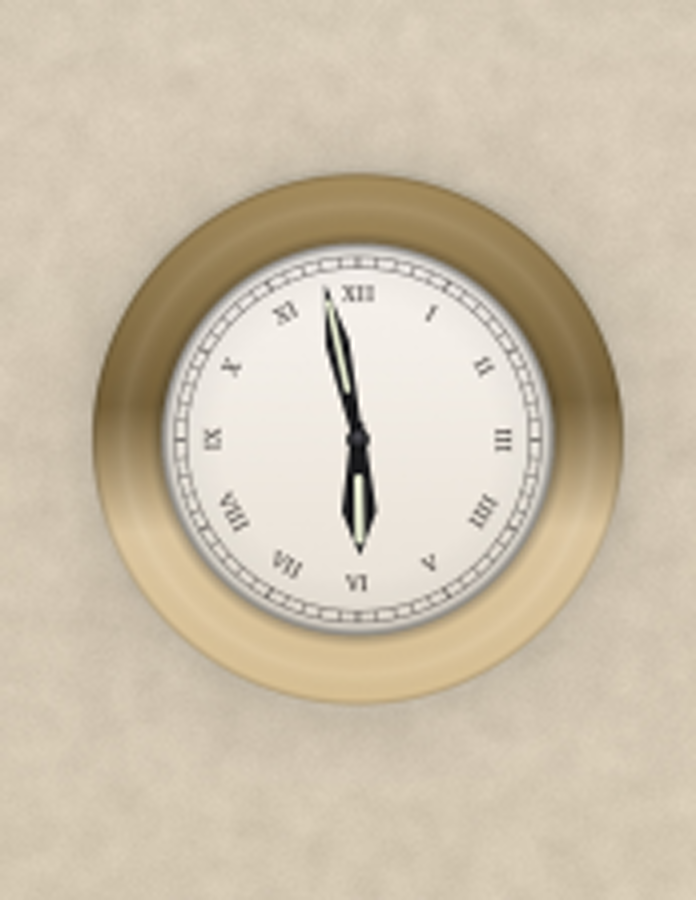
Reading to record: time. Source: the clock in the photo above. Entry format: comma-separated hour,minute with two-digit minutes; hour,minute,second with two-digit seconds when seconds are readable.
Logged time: 5,58
